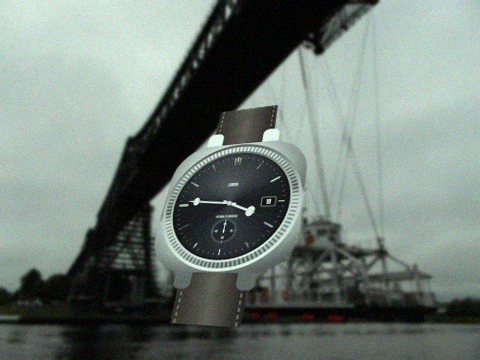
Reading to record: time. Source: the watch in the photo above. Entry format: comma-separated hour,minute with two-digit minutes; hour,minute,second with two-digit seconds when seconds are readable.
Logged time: 3,46
